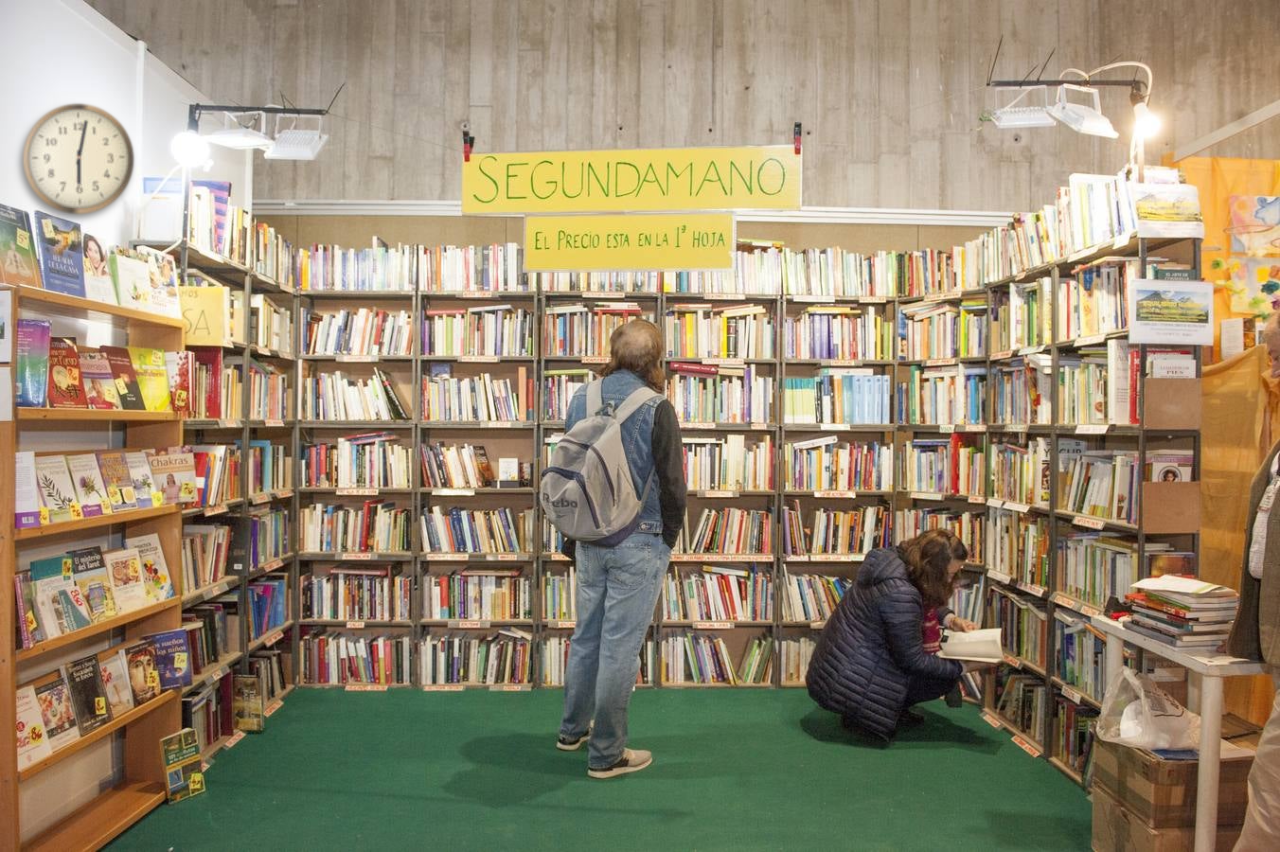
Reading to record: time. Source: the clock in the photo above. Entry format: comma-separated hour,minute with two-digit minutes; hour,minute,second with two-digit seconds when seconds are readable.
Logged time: 6,02
